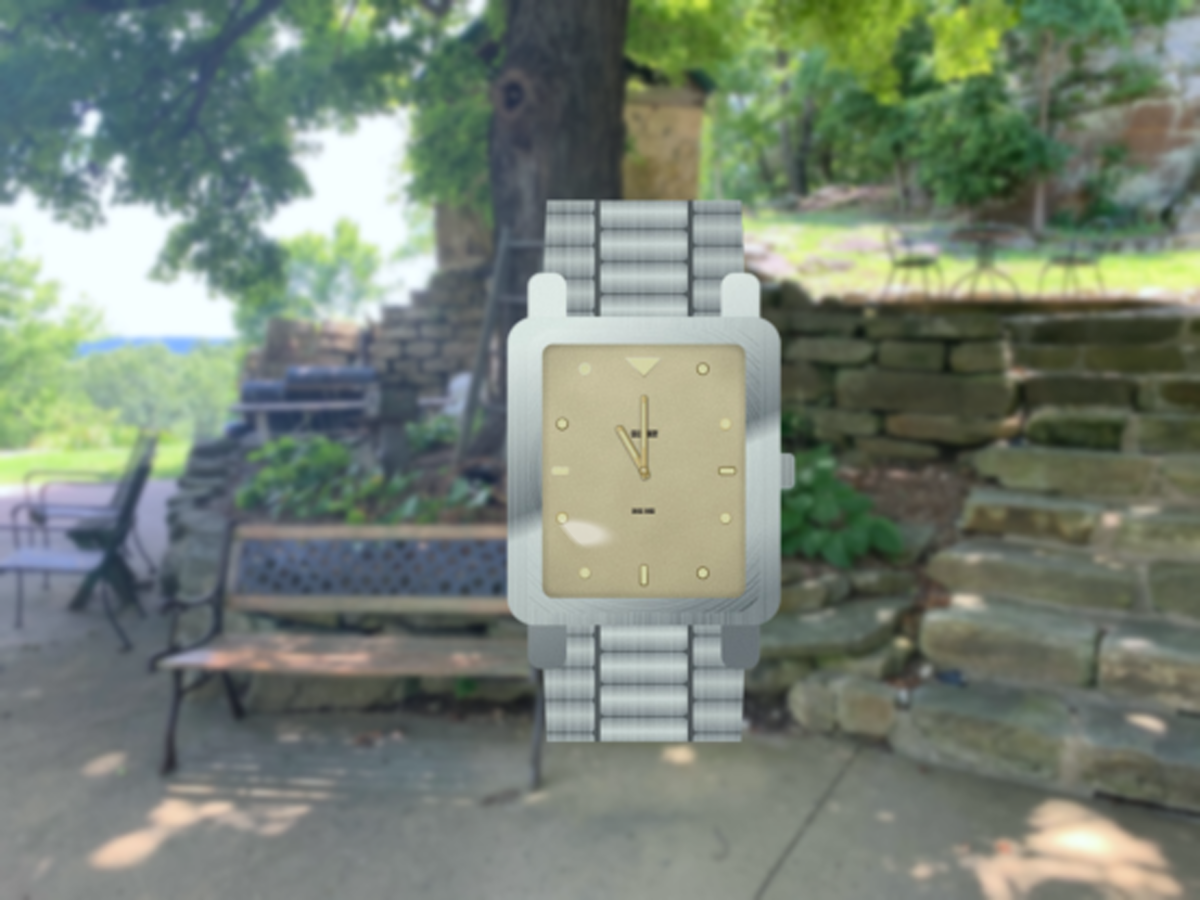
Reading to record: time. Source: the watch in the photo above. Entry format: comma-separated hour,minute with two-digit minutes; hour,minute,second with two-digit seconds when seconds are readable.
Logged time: 11,00
